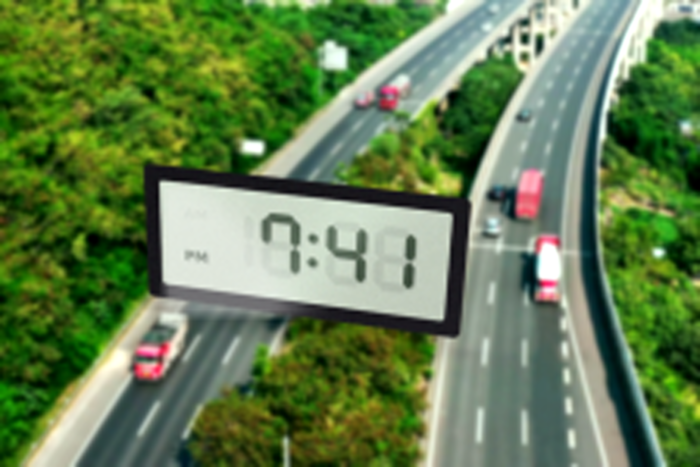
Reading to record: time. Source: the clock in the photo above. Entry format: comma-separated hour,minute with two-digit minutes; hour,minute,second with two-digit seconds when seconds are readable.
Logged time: 7,41
